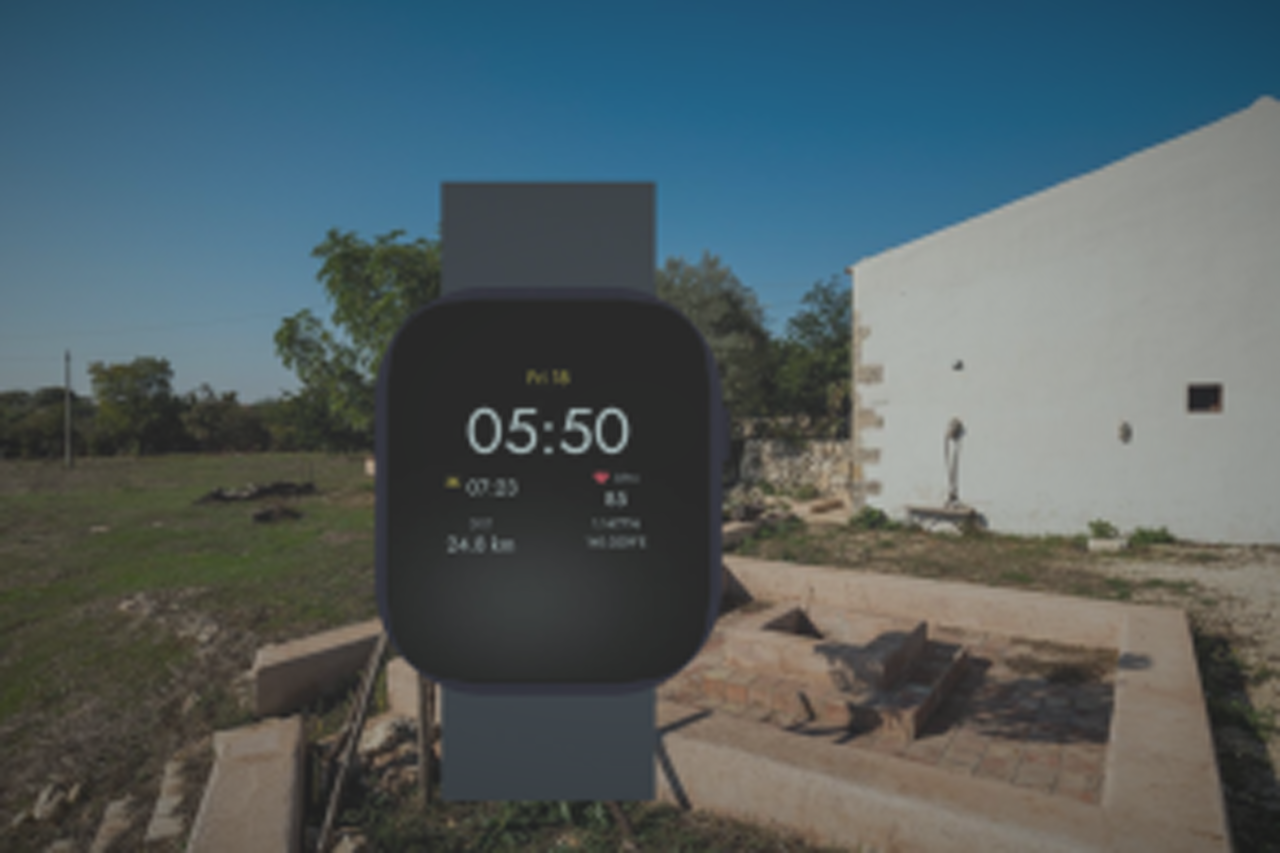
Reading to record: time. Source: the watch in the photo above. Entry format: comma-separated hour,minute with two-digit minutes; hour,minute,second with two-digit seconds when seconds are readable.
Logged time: 5,50
